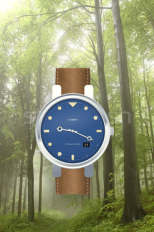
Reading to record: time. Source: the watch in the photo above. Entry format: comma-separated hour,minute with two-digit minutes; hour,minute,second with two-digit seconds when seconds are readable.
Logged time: 9,19
